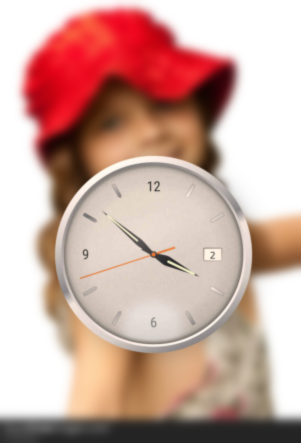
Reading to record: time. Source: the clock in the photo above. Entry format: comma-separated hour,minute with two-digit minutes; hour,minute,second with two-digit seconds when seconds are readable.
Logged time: 3,51,42
